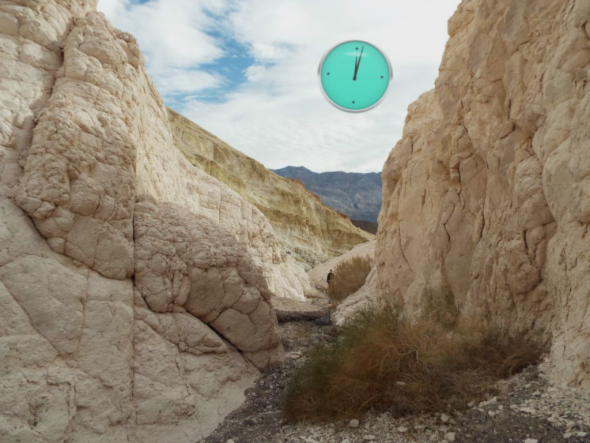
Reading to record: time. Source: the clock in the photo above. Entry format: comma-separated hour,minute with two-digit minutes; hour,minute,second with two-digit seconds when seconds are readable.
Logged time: 12,02
